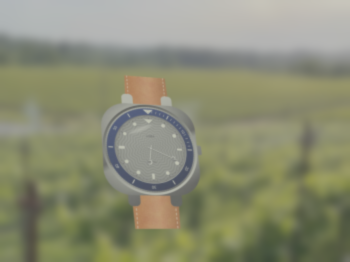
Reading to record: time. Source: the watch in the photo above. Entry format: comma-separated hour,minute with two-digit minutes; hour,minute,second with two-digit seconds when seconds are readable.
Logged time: 6,19
